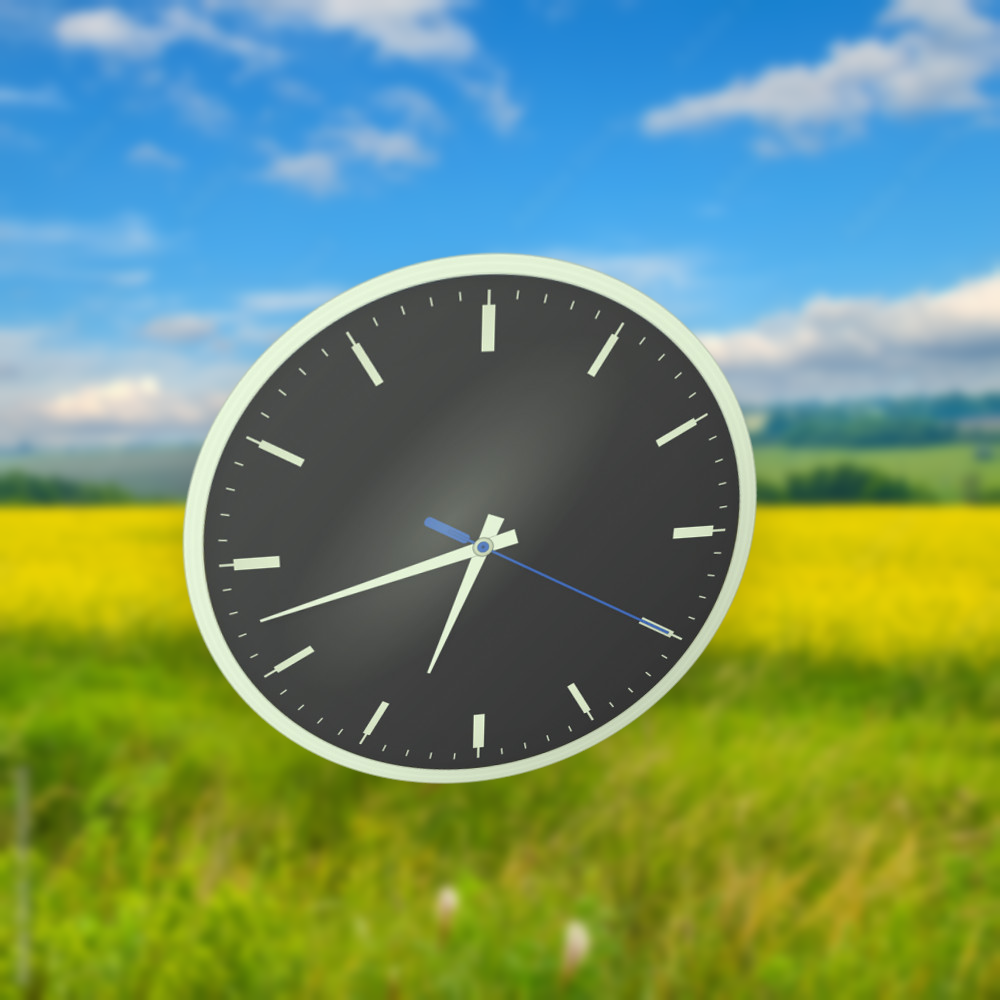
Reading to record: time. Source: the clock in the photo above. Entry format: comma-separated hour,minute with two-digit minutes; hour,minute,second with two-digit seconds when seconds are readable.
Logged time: 6,42,20
